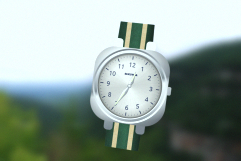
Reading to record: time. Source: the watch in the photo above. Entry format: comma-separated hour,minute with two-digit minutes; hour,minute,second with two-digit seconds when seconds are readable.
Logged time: 12,35
